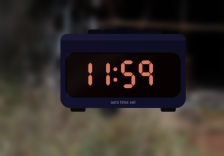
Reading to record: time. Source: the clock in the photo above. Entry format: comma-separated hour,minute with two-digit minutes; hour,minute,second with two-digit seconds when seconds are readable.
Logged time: 11,59
